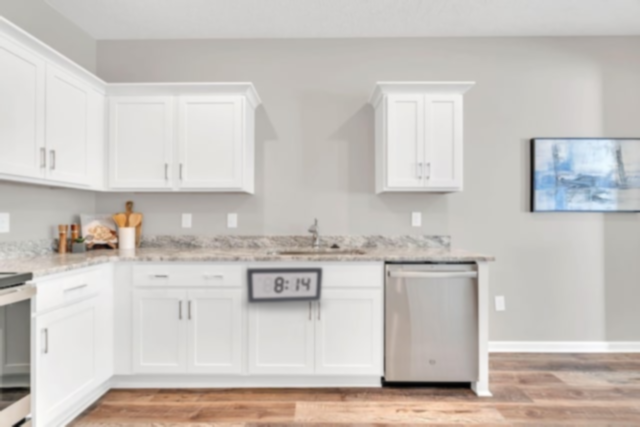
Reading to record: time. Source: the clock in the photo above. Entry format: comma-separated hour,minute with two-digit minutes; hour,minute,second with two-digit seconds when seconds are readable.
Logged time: 8,14
